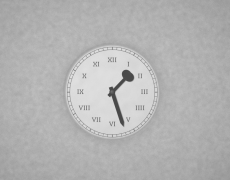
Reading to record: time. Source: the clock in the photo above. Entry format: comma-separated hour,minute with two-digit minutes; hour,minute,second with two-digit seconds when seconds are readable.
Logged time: 1,27
